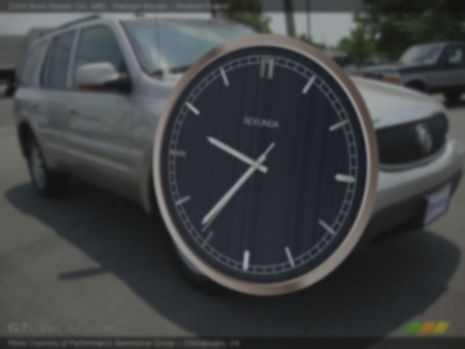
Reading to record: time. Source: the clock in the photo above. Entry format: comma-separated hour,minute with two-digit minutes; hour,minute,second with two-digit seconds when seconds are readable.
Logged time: 9,36,36
